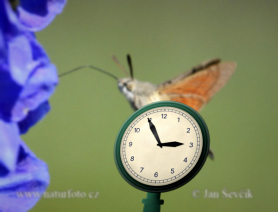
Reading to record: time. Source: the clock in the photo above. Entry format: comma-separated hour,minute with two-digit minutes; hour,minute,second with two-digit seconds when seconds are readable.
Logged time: 2,55
